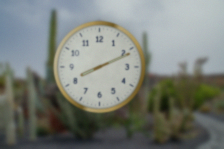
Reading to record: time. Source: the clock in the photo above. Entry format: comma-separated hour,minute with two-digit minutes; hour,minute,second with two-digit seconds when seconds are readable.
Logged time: 8,11
